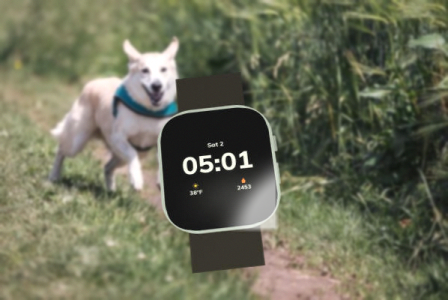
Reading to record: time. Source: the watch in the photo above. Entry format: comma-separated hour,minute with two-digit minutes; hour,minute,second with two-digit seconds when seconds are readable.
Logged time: 5,01
